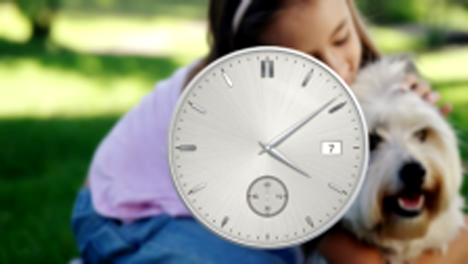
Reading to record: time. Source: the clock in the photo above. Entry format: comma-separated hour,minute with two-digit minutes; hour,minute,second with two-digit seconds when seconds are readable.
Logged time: 4,09
